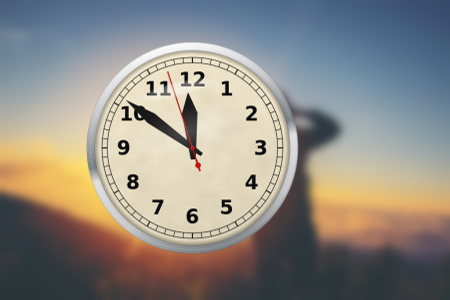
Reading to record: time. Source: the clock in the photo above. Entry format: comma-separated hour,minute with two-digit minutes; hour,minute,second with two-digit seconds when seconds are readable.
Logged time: 11,50,57
